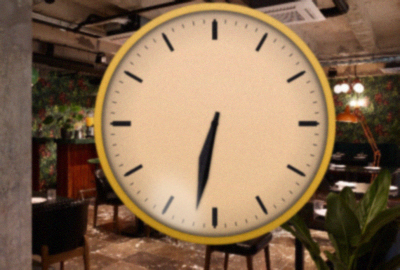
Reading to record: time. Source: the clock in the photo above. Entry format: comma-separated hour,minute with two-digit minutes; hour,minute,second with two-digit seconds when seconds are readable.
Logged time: 6,32
